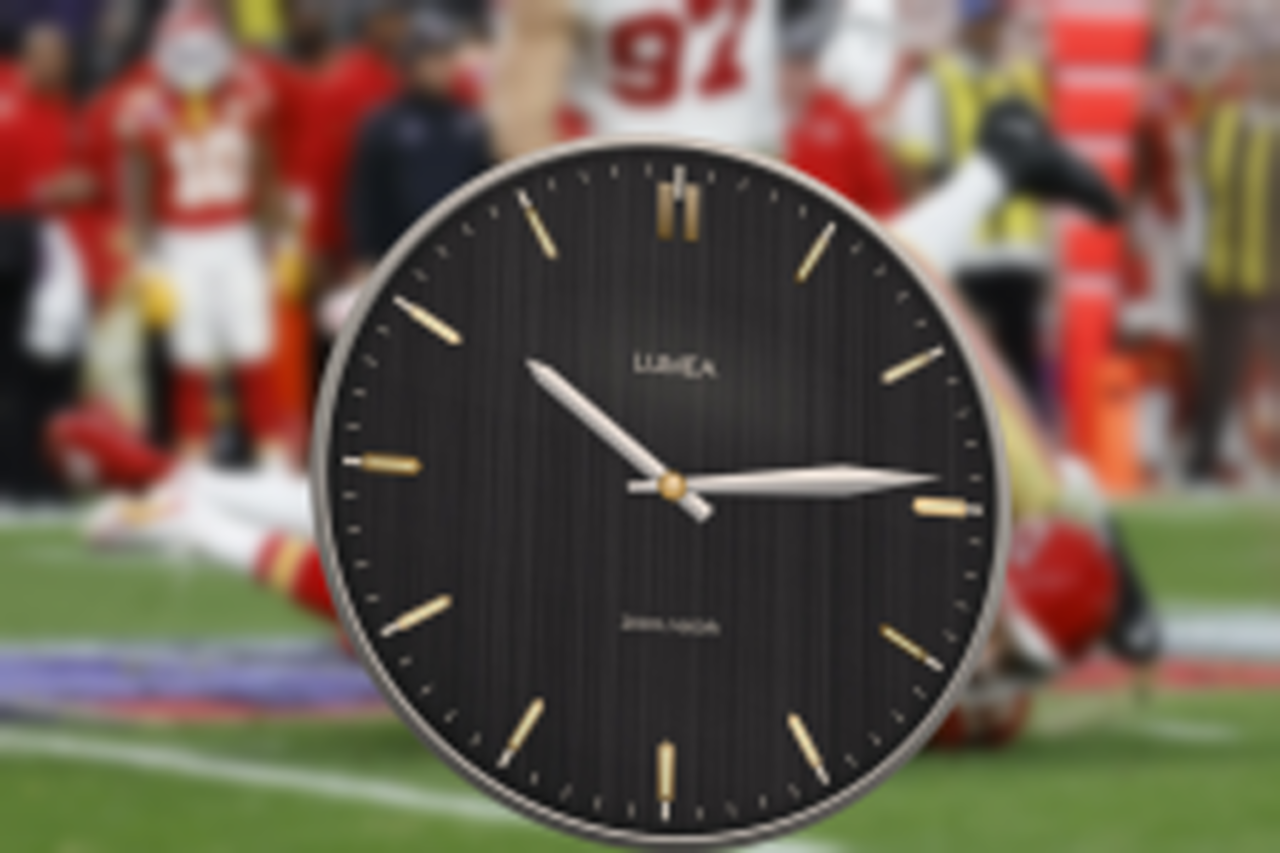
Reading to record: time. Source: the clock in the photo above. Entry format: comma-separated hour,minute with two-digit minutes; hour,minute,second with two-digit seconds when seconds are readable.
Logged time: 10,14
